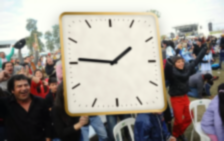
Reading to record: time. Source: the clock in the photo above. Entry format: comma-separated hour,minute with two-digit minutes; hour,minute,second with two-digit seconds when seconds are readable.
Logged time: 1,46
